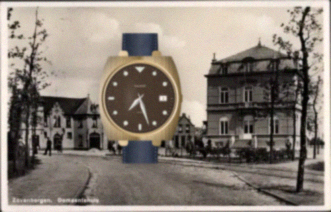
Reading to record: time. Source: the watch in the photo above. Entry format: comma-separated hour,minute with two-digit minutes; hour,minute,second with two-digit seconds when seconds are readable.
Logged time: 7,27
